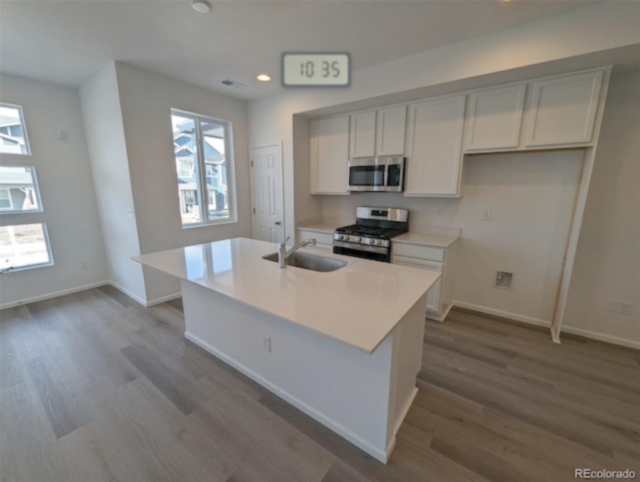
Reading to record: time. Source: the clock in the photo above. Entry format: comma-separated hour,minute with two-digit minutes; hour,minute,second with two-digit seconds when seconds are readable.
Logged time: 10,35
